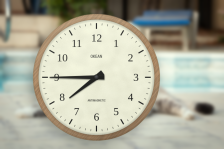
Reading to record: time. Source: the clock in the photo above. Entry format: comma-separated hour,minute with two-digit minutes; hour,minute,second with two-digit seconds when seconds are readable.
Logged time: 7,45
